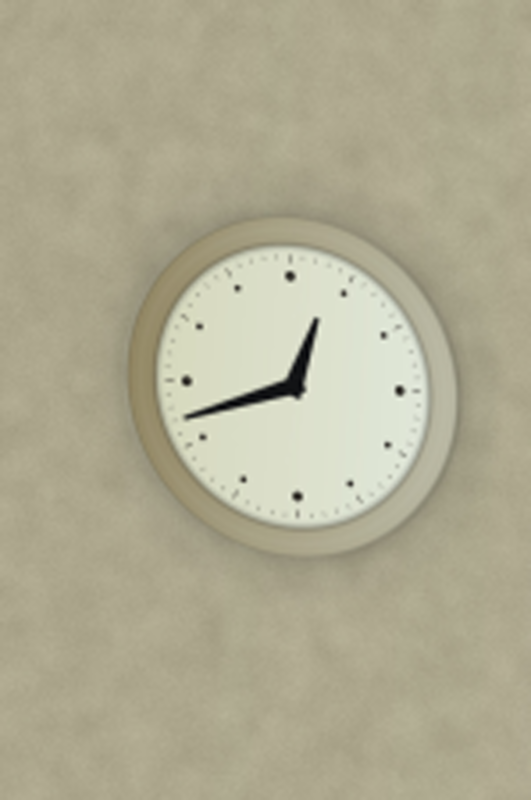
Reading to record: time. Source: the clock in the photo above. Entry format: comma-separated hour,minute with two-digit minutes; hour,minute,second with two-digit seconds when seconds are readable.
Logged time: 12,42
